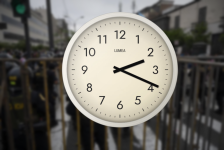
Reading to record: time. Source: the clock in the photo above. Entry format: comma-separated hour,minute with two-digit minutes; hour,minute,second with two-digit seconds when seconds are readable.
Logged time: 2,19
